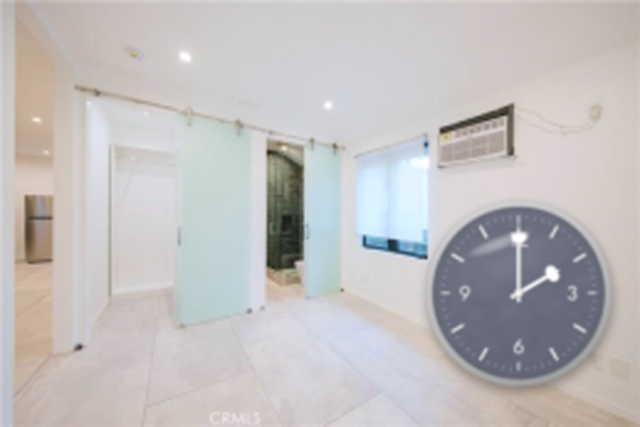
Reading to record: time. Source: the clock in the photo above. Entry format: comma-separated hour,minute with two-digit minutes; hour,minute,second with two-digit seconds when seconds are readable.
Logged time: 2,00
